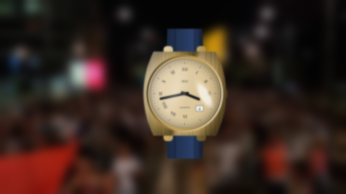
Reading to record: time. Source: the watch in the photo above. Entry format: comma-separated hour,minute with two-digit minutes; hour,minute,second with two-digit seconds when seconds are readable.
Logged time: 3,43
